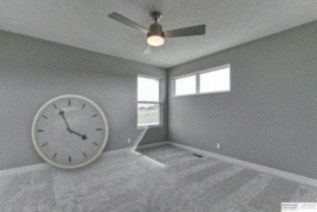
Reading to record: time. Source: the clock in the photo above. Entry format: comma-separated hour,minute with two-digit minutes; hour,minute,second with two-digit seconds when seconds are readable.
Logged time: 3,56
